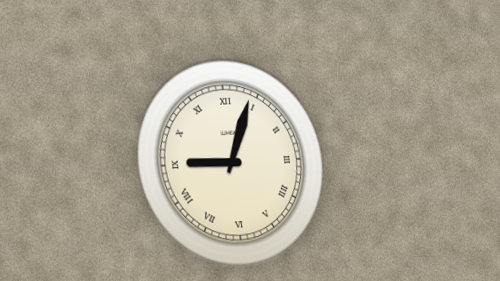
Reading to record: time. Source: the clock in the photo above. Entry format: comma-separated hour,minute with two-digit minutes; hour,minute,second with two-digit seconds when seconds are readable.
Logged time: 9,04
